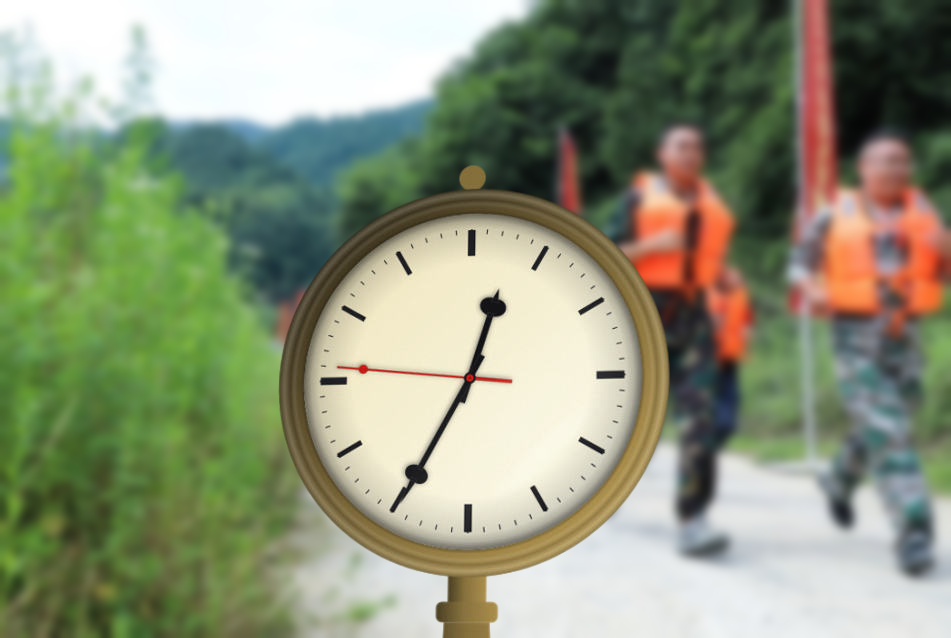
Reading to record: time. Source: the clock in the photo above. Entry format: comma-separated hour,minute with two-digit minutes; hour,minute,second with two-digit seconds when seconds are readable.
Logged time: 12,34,46
